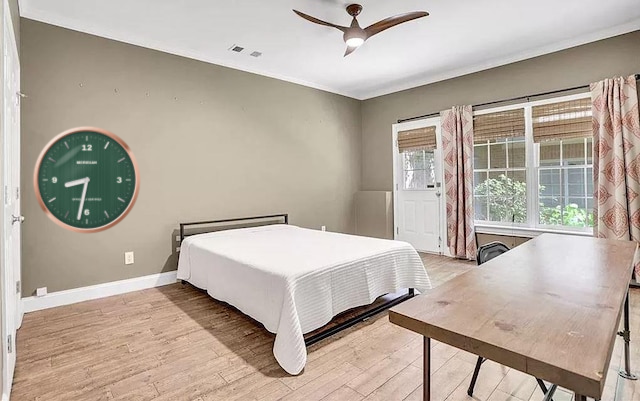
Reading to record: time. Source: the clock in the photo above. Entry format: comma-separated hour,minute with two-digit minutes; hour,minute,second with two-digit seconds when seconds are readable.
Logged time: 8,32
